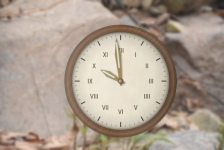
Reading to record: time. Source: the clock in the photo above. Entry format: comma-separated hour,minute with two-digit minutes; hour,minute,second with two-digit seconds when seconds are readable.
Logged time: 9,59
